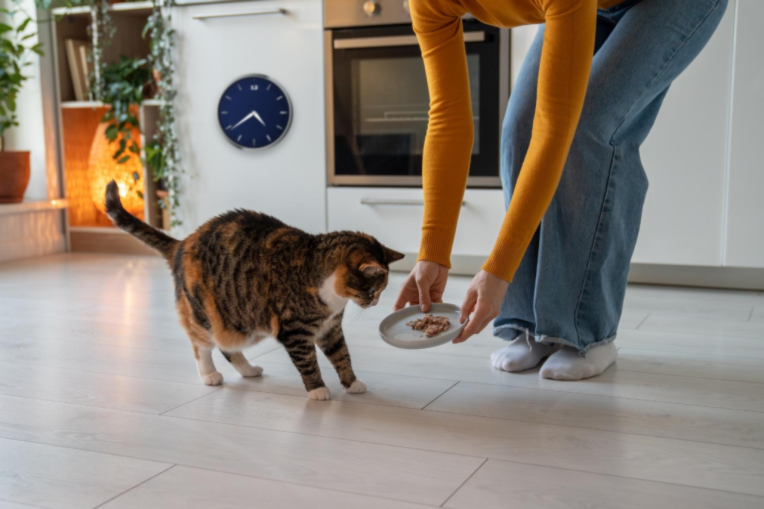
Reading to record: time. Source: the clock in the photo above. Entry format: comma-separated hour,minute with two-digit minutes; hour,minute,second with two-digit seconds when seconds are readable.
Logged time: 4,39
